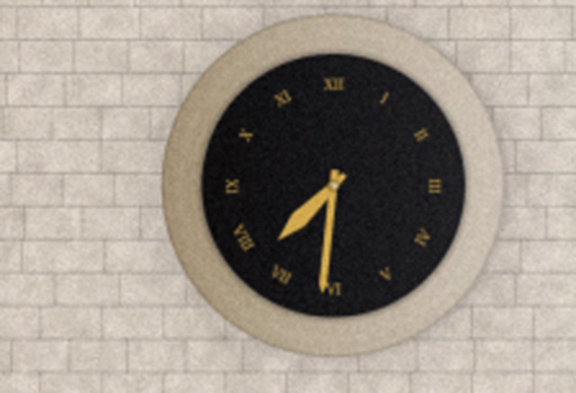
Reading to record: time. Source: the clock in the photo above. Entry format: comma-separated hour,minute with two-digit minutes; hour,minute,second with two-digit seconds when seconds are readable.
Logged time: 7,31
